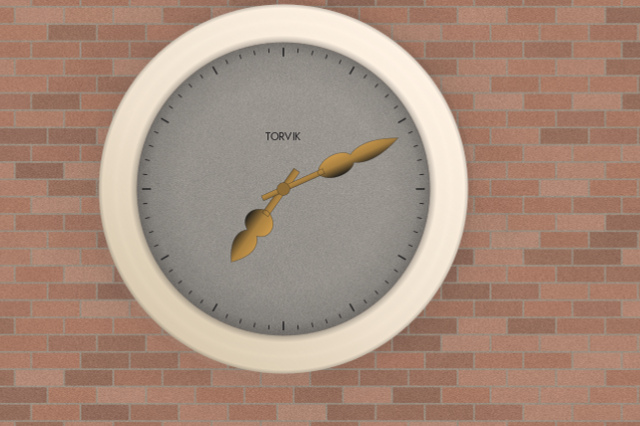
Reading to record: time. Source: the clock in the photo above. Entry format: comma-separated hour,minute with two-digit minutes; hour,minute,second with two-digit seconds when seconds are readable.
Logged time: 7,11
